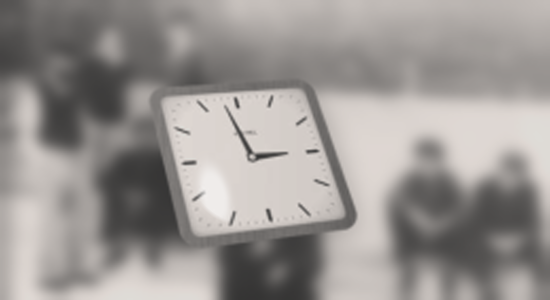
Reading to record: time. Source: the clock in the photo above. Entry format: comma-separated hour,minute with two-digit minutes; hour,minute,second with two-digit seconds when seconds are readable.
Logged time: 2,58
